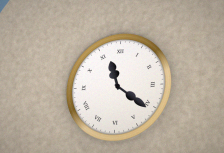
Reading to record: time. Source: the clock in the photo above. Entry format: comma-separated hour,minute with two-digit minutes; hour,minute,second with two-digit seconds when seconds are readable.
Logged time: 11,21
